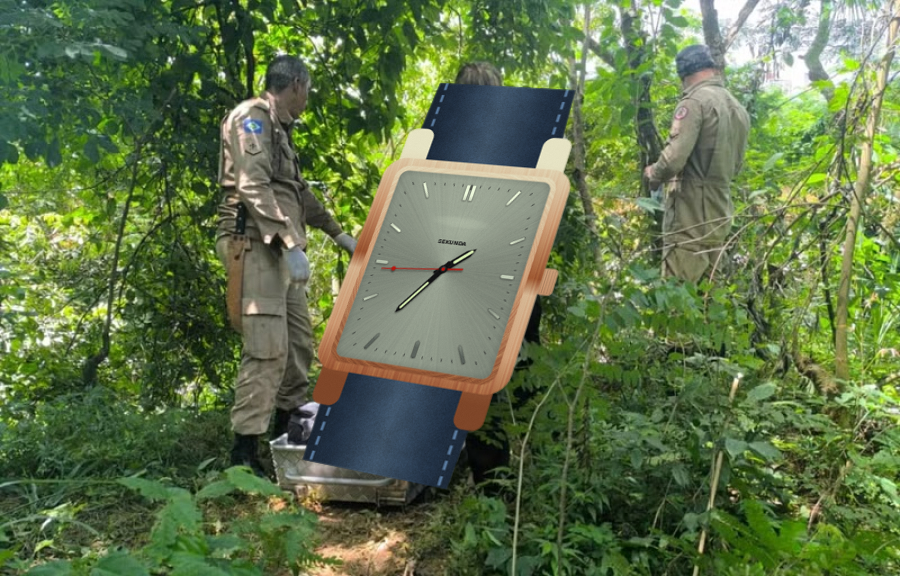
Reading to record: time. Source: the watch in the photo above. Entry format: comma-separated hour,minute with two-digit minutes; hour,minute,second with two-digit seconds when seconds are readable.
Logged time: 1,35,44
